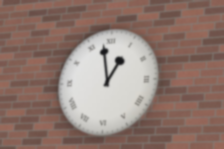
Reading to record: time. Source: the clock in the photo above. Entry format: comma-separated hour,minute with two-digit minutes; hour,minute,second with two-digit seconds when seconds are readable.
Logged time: 12,58
